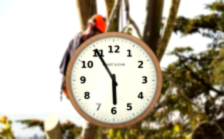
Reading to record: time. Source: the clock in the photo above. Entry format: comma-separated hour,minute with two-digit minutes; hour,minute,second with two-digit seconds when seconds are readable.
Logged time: 5,55
